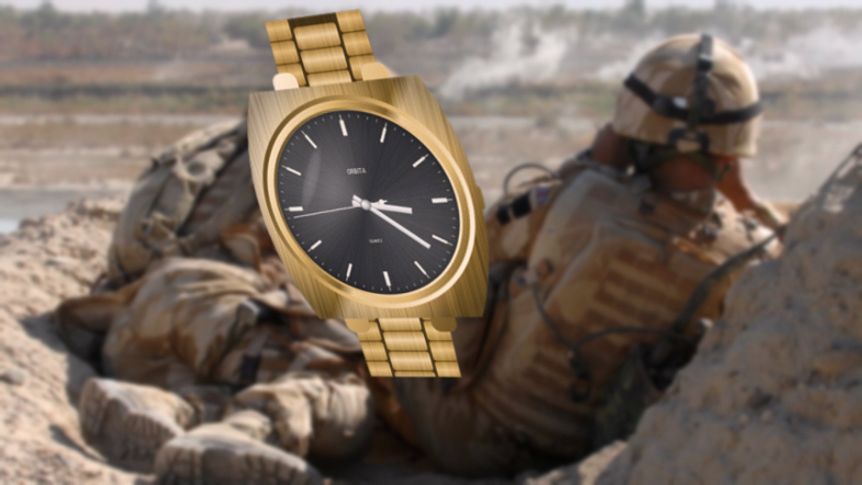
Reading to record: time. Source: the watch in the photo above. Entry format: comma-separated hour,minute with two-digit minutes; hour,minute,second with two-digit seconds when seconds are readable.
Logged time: 3,21,44
